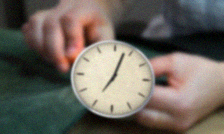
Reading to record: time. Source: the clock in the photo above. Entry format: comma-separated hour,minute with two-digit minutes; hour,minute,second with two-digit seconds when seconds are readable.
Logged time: 7,03
